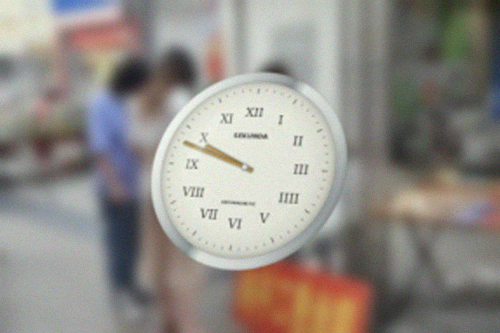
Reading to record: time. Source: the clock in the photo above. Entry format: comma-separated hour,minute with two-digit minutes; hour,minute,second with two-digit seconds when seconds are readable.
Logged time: 9,48
